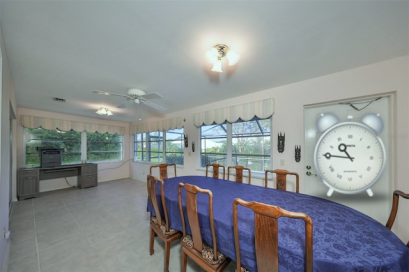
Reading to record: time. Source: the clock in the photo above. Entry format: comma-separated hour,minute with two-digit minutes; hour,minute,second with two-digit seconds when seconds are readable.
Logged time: 10,46
